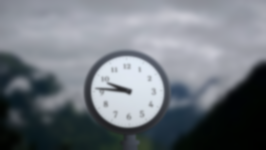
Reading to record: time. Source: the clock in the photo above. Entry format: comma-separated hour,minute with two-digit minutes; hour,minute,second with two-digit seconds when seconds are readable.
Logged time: 9,46
